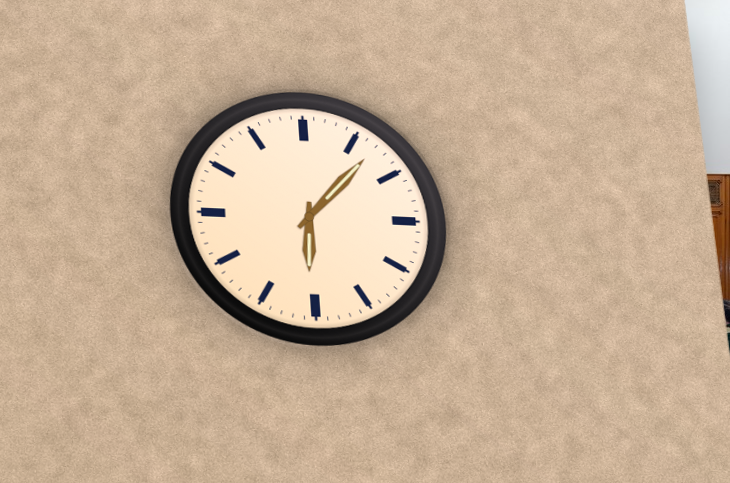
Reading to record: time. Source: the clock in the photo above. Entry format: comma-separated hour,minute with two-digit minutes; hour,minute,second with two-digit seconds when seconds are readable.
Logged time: 6,07
